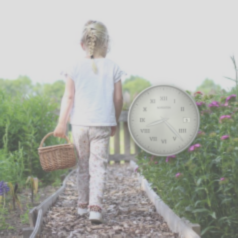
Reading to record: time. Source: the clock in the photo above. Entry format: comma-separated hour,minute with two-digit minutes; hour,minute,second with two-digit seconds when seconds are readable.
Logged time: 8,23
